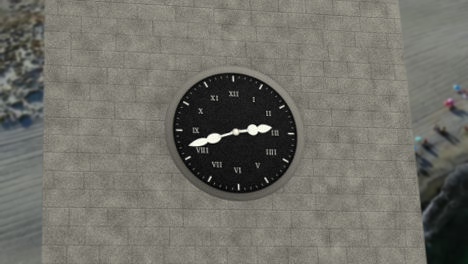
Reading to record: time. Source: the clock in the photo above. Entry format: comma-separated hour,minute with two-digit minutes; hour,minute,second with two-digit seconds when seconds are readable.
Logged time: 2,42
